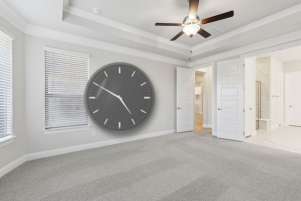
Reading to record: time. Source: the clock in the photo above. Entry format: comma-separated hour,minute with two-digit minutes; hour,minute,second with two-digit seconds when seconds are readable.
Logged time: 4,50
